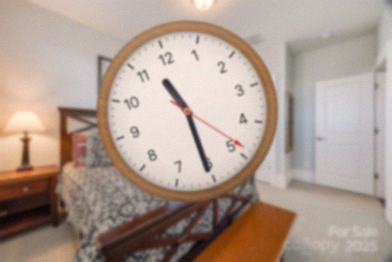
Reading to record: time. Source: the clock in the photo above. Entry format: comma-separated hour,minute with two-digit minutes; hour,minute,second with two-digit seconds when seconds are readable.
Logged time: 11,30,24
